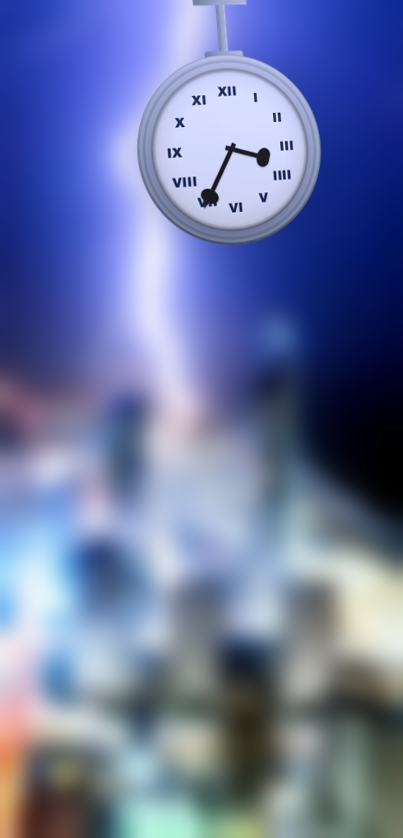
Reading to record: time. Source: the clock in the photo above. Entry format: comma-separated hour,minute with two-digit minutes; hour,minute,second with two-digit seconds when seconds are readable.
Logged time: 3,35
